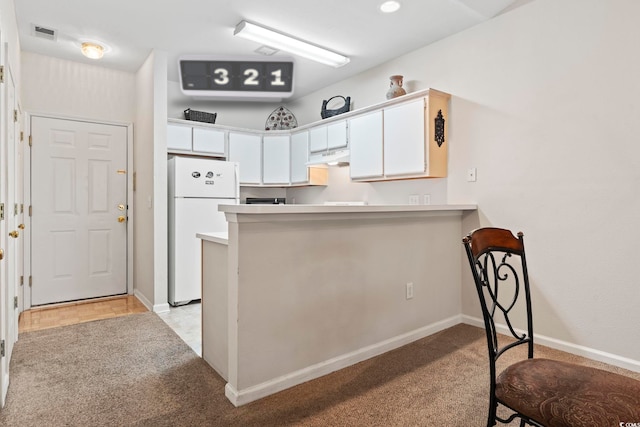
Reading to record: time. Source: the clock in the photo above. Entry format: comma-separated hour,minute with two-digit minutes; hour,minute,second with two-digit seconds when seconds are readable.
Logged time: 3,21
